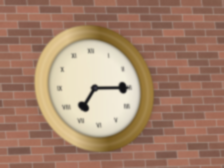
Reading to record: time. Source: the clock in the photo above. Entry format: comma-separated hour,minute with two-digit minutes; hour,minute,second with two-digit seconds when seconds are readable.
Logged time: 7,15
